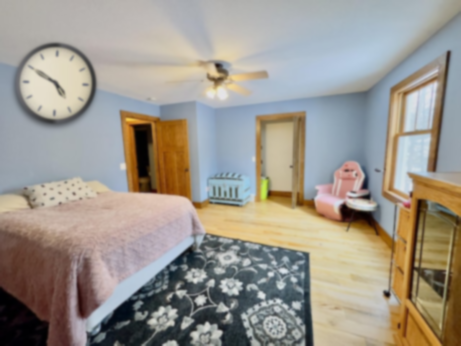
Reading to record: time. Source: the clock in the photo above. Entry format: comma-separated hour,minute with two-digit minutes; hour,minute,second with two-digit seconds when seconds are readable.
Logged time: 4,50
